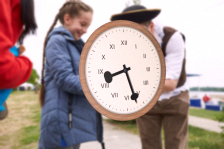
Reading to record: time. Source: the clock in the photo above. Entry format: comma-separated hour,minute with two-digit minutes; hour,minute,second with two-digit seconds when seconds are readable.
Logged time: 8,27
